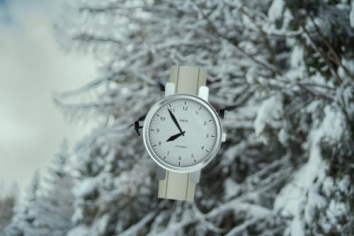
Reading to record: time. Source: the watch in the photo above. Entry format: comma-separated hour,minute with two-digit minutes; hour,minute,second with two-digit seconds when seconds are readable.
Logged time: 7,54
